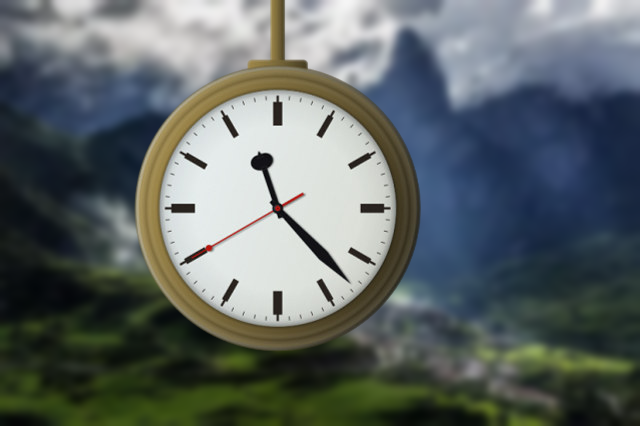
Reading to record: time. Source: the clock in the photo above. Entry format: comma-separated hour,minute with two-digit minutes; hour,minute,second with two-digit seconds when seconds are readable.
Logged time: 11,22,40
